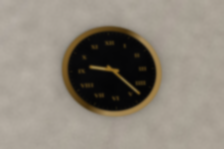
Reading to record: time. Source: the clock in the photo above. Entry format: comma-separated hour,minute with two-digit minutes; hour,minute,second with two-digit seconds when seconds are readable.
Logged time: 9,23
